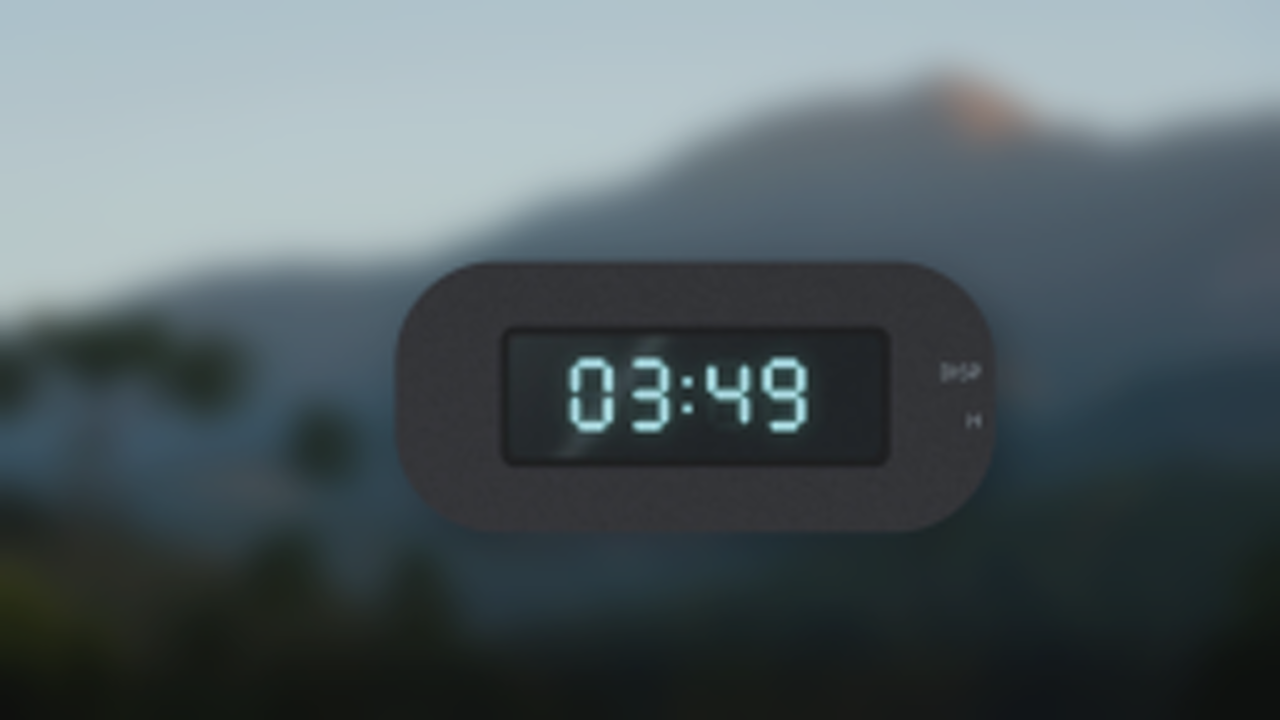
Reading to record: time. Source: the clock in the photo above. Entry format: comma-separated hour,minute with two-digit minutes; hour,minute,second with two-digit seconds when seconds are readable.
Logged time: 3,49
